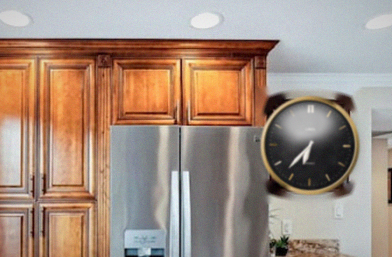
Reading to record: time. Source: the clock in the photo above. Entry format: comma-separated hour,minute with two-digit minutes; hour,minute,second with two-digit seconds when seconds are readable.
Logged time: 6,37
